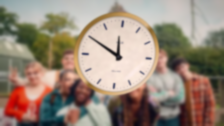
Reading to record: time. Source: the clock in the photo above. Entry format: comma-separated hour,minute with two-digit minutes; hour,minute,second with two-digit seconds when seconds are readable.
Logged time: 11,50
